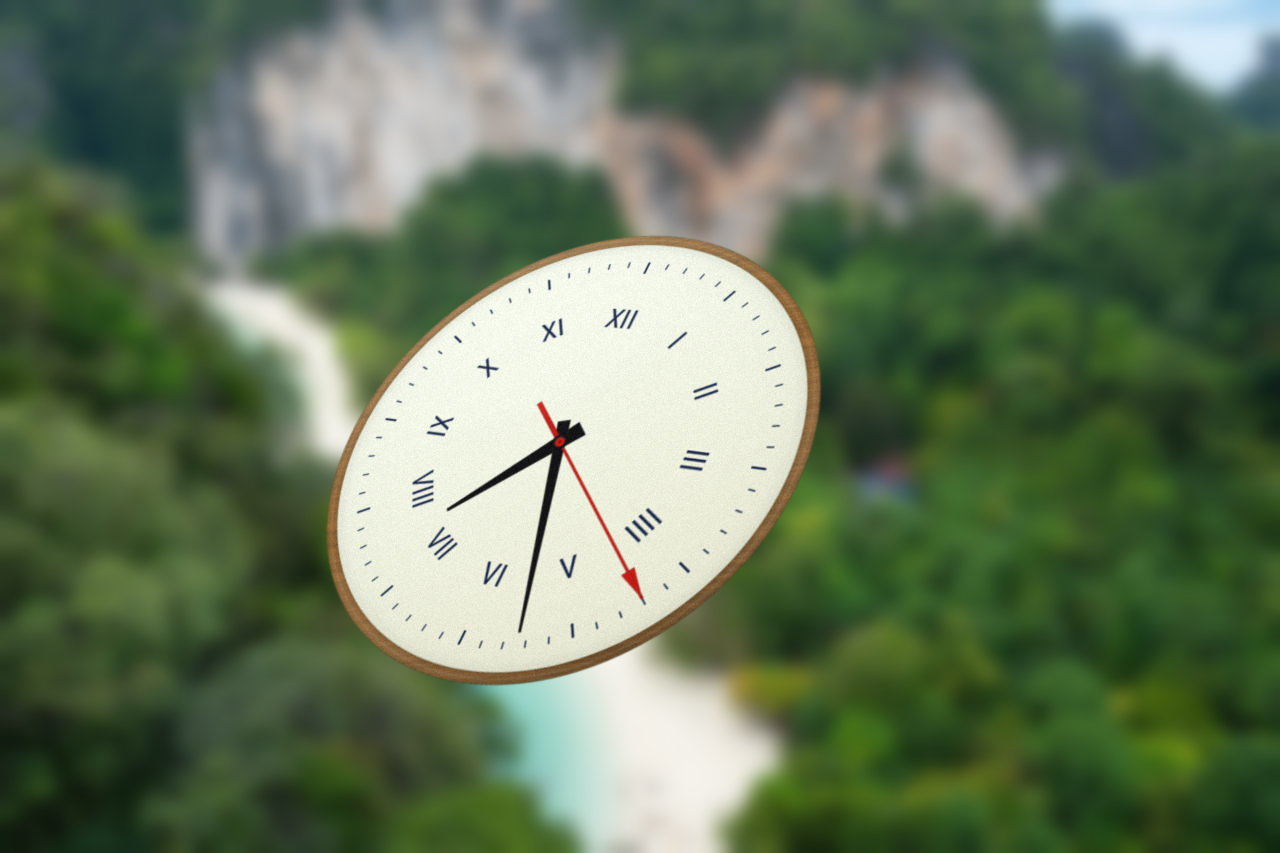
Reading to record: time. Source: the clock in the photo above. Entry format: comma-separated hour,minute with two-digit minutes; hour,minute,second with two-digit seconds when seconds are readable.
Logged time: 7,27,22
